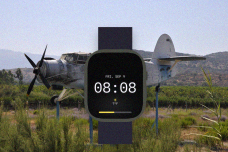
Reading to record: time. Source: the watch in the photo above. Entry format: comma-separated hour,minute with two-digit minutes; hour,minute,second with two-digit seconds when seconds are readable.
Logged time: 8,08
